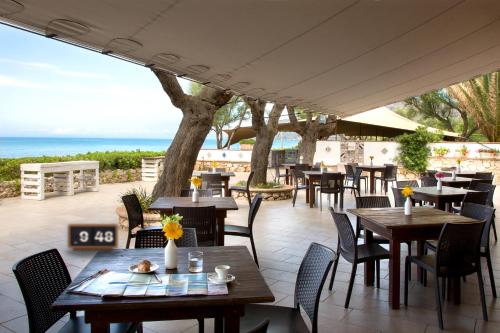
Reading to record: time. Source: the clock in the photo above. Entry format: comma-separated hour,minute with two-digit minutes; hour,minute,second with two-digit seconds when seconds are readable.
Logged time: 9,48
